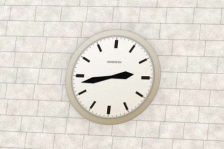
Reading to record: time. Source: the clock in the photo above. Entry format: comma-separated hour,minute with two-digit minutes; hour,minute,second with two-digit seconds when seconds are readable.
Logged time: 2,43
